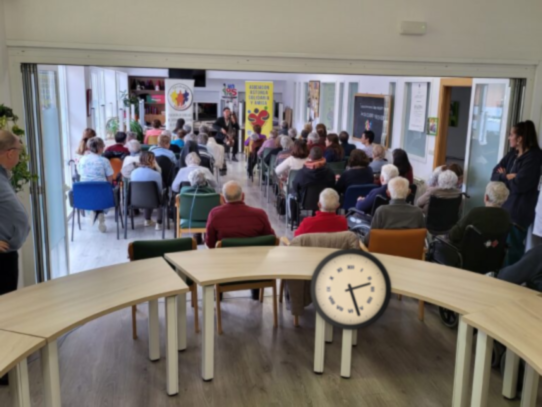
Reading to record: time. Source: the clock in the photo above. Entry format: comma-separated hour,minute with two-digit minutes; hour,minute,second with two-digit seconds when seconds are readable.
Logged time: 2,27
